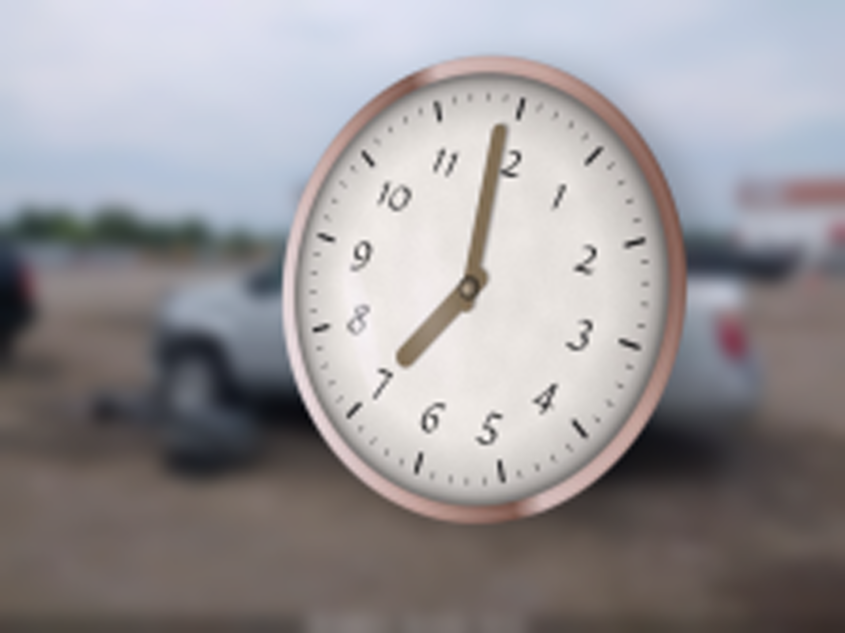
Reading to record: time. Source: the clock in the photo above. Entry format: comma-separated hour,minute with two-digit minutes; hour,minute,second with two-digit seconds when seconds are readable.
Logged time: 6,59
